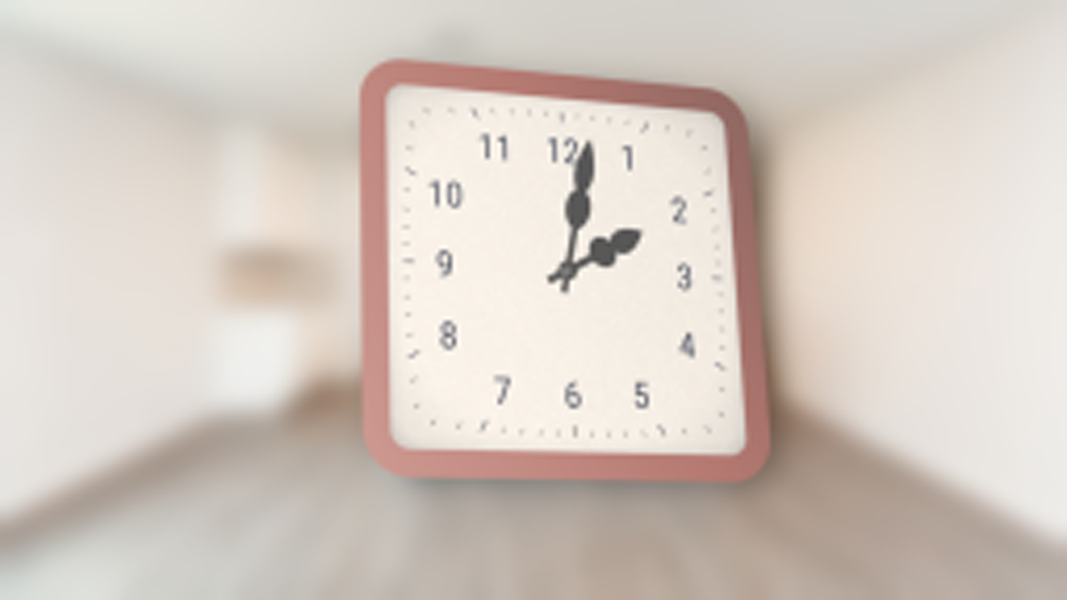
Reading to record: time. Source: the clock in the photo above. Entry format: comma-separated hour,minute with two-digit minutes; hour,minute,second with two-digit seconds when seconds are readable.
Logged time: 2,02
